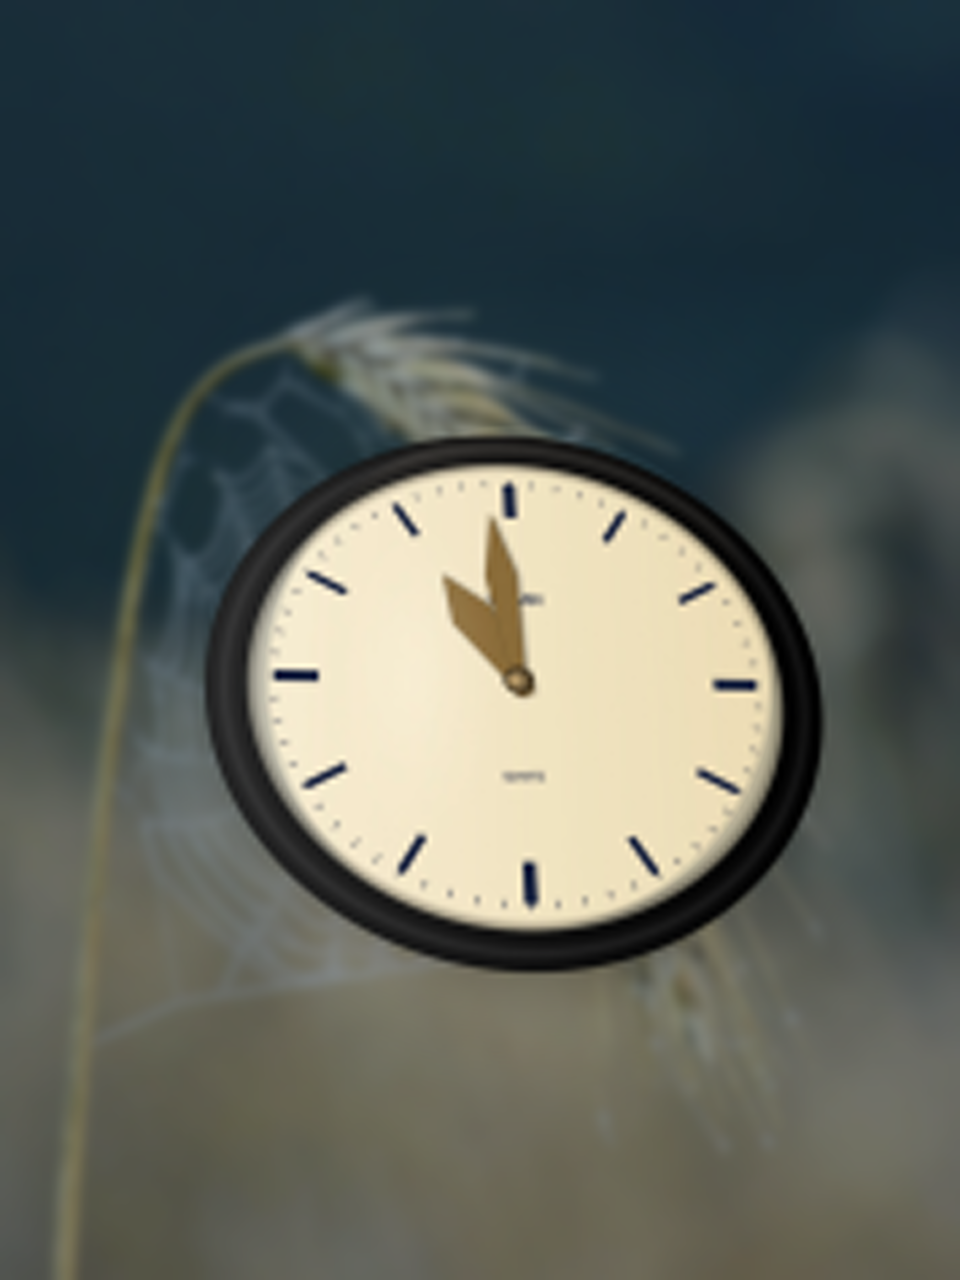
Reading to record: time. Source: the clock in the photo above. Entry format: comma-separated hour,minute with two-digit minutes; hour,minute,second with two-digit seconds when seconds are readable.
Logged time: 10,59
